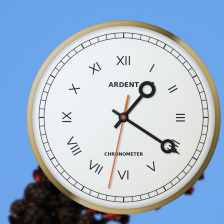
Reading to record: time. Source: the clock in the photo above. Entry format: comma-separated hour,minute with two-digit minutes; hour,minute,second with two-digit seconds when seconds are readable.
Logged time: 1,20,32
